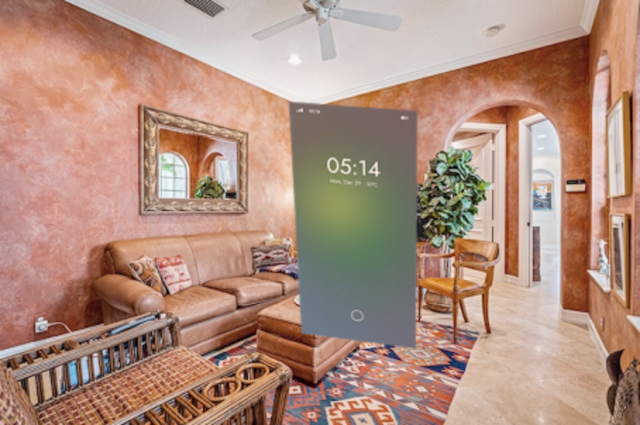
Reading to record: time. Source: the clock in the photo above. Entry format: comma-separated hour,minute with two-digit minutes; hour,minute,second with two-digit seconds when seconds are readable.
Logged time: 5,14
